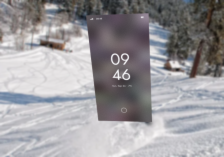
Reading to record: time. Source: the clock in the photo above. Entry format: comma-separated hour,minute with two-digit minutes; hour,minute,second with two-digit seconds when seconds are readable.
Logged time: 9,46
